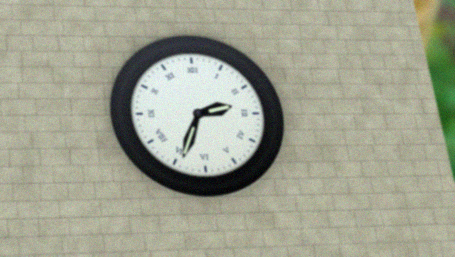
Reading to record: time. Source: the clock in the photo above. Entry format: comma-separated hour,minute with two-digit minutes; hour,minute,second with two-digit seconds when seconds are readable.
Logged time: 2,34
